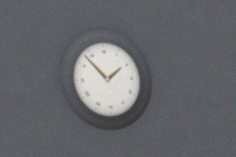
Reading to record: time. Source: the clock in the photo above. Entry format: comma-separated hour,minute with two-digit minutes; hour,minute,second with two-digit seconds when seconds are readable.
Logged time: 1,53
